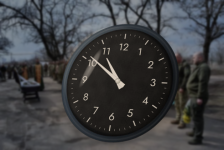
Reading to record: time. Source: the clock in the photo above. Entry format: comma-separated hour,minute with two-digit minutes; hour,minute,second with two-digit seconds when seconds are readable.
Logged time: 10,51
